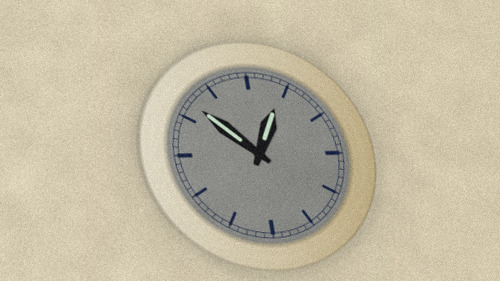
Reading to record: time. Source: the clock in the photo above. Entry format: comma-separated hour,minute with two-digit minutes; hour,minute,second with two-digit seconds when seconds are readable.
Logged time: 12,52
